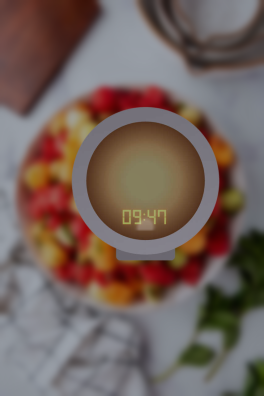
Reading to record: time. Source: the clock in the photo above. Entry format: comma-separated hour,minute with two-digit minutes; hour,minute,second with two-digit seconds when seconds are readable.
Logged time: 9,47
